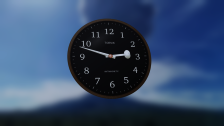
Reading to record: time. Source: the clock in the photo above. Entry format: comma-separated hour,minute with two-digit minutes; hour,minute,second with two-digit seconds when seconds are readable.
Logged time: 2,48
